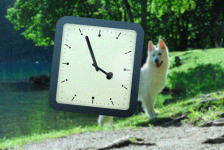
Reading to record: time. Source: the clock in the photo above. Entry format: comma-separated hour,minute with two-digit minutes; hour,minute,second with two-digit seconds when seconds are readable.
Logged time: 3,56
